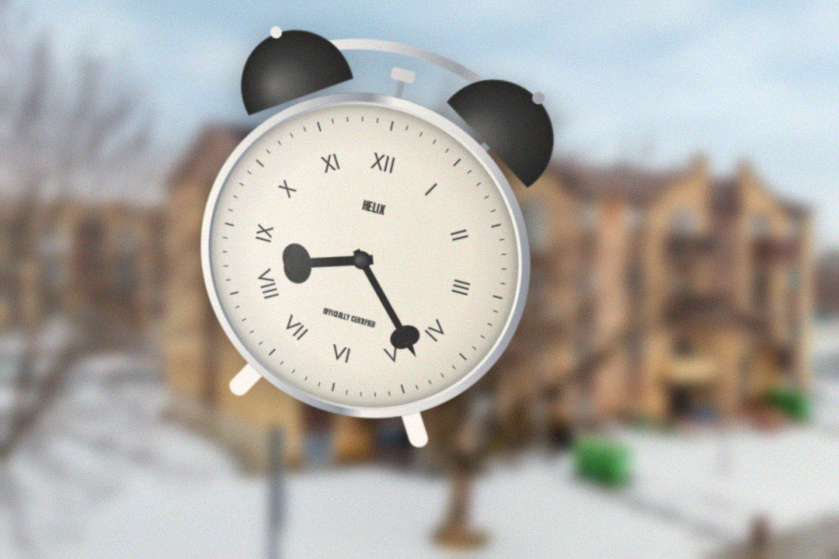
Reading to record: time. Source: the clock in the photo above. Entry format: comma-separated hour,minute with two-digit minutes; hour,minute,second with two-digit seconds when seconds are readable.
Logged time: 8,23
